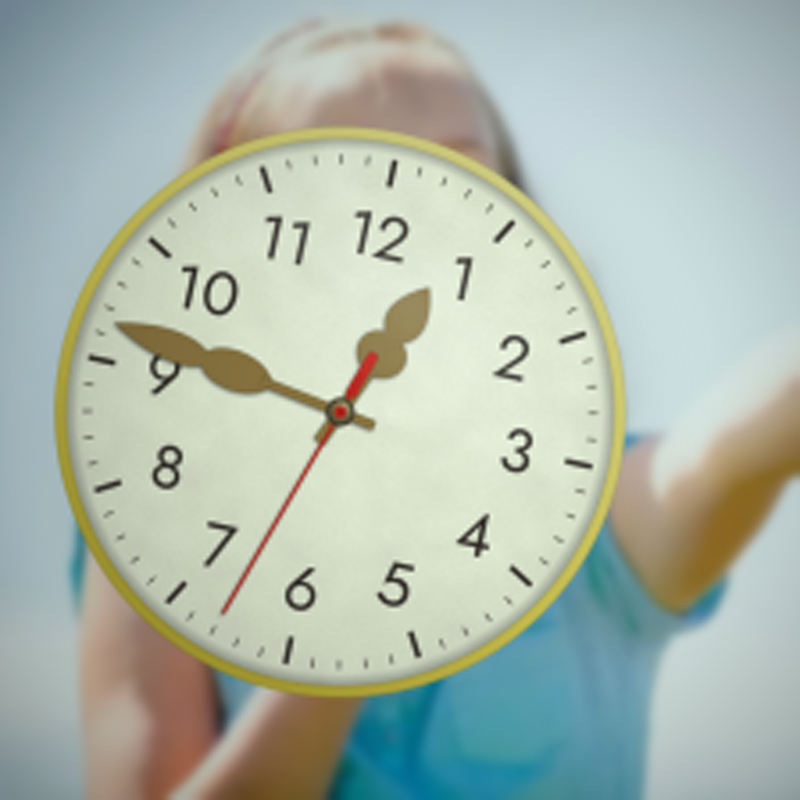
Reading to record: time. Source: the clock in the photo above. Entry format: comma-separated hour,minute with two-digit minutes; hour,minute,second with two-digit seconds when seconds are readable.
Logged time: 12,46,33
